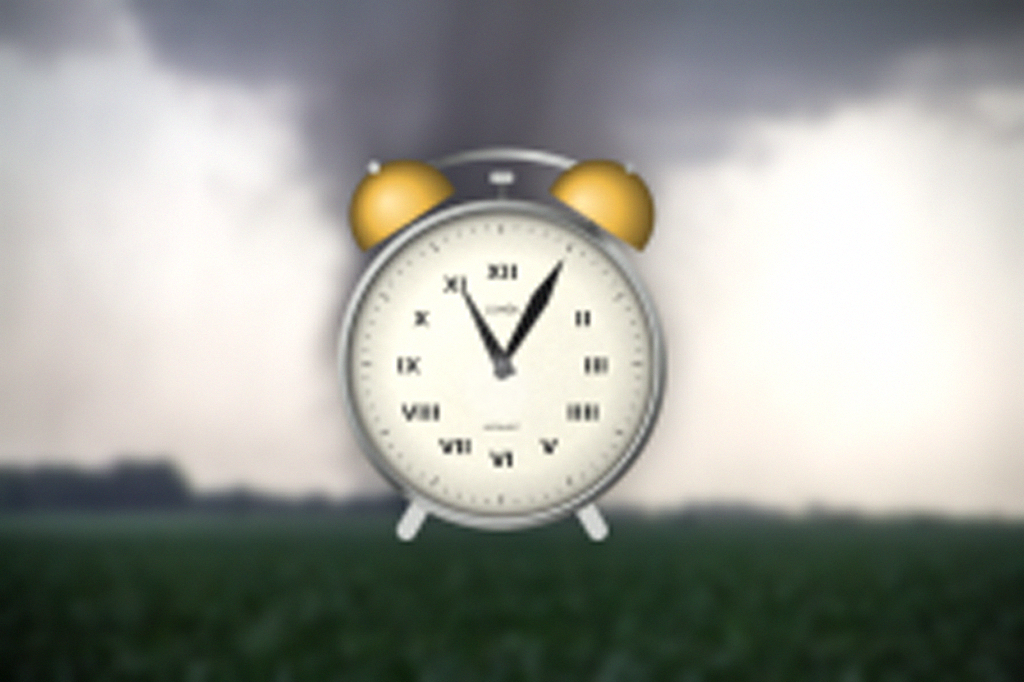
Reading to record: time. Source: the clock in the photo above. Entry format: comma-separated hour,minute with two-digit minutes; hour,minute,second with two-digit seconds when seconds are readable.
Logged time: 11,05
